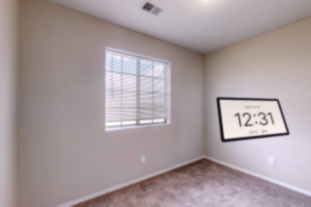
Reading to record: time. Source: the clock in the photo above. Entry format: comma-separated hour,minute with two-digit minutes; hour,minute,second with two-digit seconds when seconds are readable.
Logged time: 12,31
